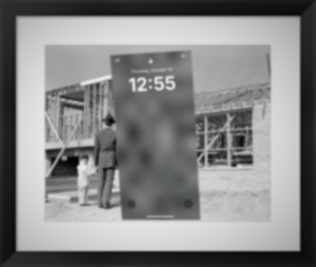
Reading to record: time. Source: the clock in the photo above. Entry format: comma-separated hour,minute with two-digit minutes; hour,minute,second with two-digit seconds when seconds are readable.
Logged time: 12,55
